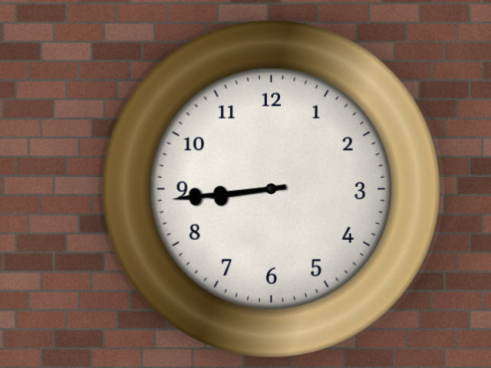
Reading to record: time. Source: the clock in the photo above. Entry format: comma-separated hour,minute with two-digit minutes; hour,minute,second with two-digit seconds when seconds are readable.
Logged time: 8,44
